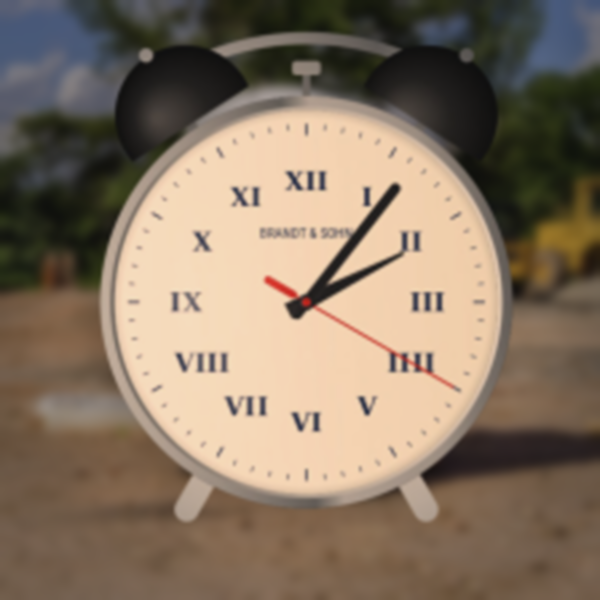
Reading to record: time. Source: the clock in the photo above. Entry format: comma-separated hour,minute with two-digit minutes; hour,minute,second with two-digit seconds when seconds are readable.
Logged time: 2,06,20
